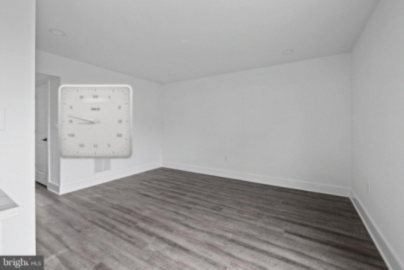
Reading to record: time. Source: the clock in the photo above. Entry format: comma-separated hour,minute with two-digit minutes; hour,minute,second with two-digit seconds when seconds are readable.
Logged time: 8,47
